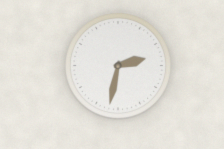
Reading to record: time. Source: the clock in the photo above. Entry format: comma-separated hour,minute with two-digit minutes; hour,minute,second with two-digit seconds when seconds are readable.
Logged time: 2,32
